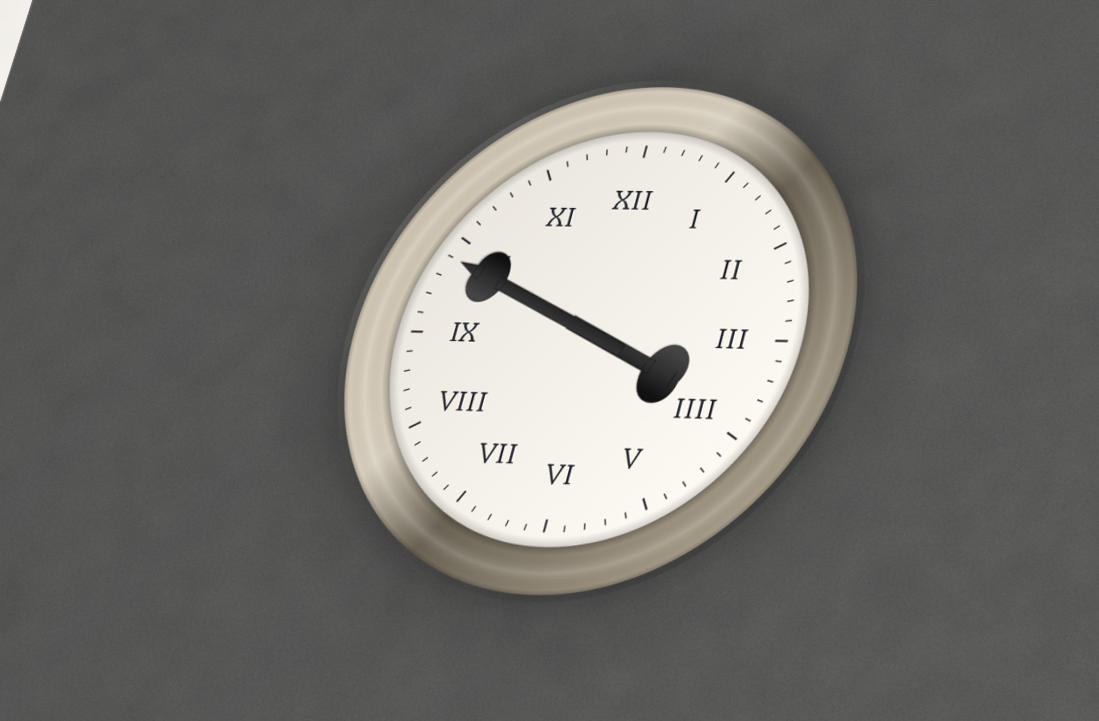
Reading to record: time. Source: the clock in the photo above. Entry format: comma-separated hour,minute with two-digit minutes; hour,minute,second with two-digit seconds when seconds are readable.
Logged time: 3,49
